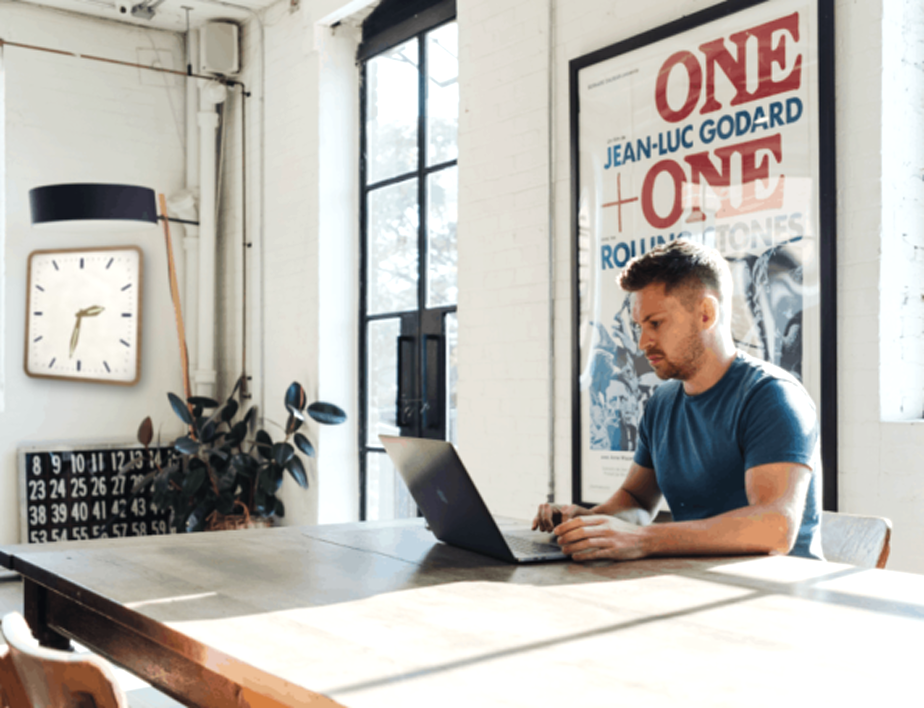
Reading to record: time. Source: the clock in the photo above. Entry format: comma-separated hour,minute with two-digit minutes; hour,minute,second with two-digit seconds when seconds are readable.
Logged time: 2,32
